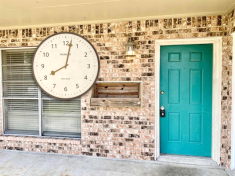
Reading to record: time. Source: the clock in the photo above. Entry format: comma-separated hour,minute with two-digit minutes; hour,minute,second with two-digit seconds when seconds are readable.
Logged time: 8,02
